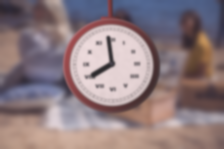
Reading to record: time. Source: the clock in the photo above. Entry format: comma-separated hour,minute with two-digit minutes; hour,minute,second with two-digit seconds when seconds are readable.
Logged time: 7,59
